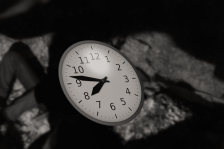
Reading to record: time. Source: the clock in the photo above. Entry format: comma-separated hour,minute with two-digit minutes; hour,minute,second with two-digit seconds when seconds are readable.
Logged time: 7,47
